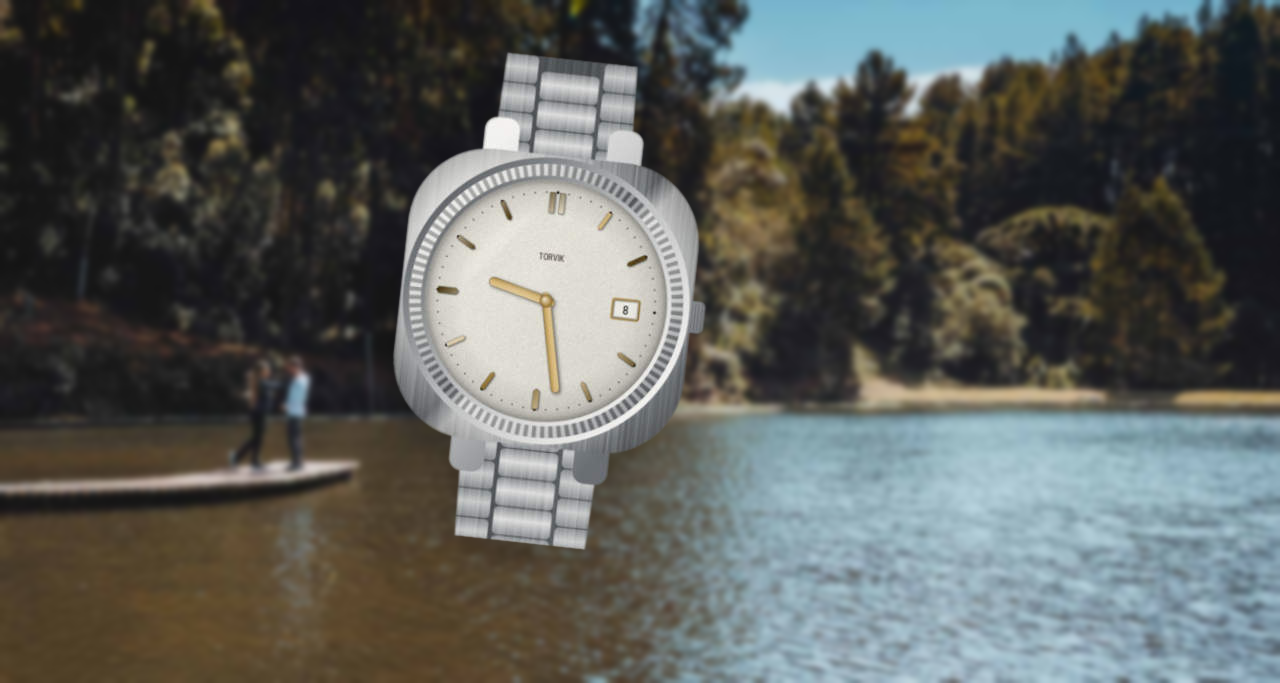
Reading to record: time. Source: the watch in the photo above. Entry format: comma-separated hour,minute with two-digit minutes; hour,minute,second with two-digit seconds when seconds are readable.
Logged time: 9,28
